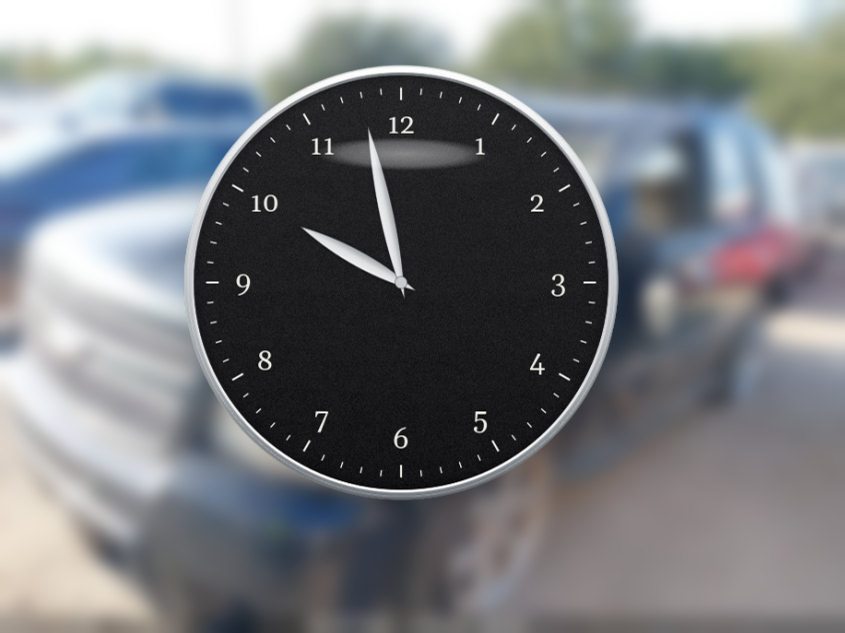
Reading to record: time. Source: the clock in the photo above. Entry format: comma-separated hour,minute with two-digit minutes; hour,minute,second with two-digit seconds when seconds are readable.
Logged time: 9,58
